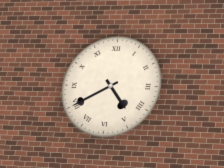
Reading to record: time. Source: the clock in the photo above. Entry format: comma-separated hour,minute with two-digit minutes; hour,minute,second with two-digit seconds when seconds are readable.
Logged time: 4,40
